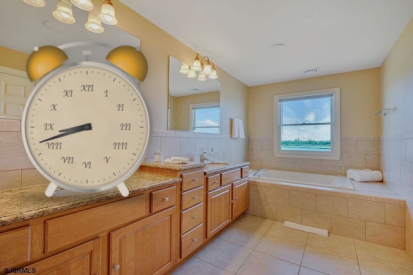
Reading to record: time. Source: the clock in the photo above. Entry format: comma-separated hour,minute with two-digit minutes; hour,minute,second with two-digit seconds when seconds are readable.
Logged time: 8,42
